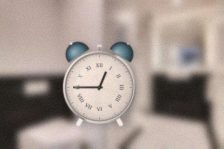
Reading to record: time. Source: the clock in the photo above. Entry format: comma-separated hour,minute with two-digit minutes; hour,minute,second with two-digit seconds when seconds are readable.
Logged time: 12,45
